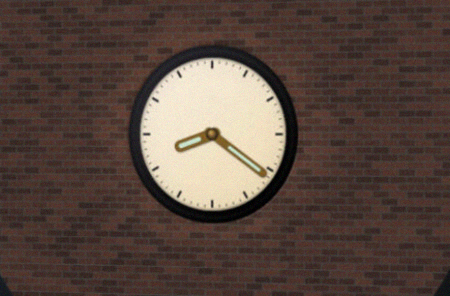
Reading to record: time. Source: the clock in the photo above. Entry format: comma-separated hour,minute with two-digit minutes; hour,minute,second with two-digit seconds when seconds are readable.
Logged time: 8,21
